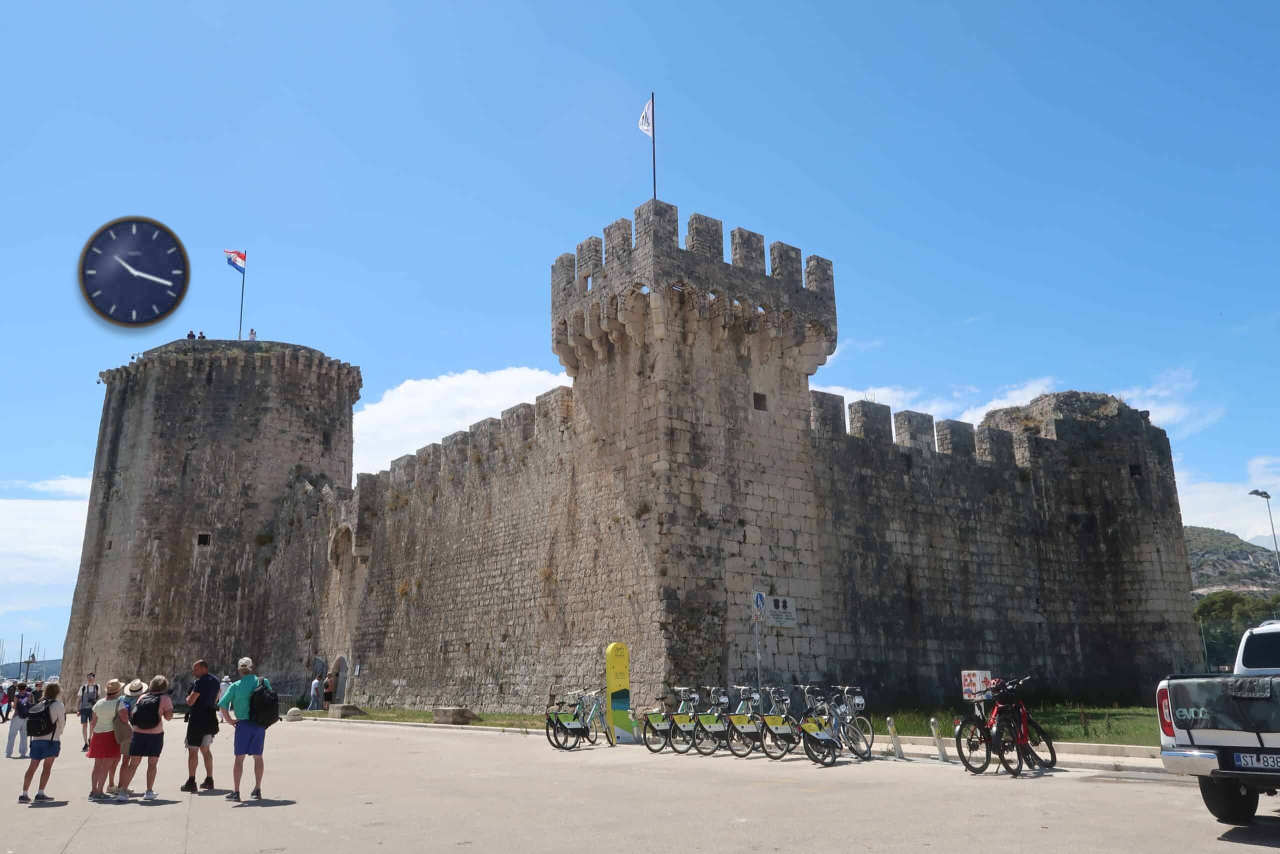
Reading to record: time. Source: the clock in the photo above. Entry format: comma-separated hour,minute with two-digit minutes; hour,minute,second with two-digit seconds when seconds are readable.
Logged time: 10,18
